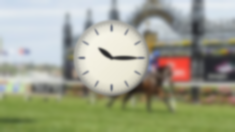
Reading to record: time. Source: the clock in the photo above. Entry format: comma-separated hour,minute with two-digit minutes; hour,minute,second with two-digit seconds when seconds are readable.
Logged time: 10,15
